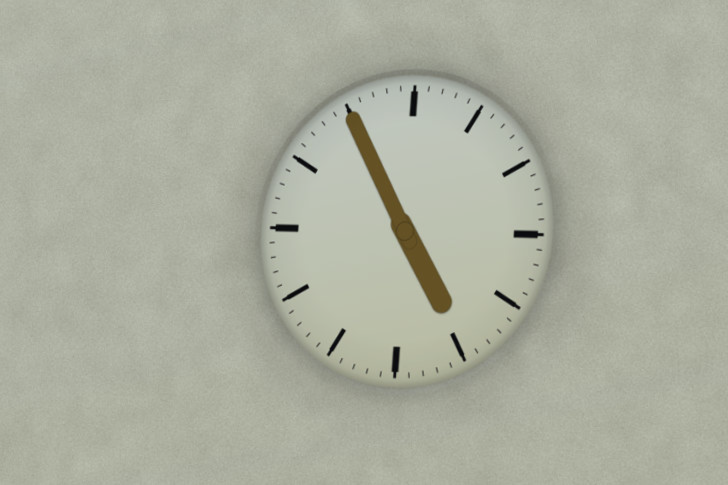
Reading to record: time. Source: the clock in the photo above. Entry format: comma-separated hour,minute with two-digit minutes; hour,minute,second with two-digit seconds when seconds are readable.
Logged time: 4,55
